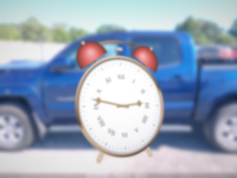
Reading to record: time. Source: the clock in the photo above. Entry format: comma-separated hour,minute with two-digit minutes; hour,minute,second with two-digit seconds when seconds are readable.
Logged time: 2,47
